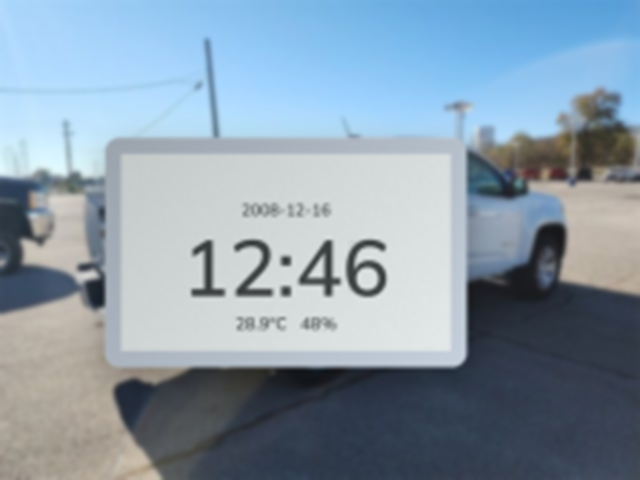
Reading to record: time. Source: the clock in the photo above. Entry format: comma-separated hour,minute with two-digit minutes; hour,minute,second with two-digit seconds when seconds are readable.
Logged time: 12,46
